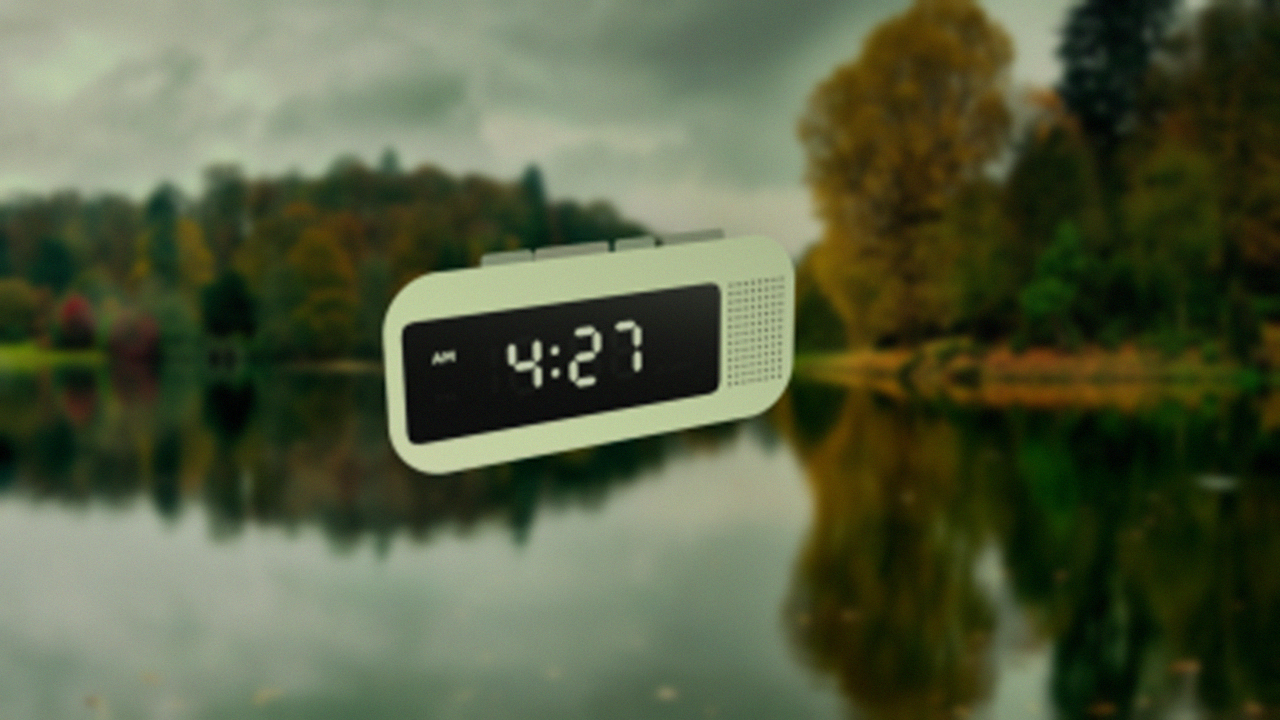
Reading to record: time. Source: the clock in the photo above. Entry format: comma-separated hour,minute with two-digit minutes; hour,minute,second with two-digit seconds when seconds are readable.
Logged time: 4,27
